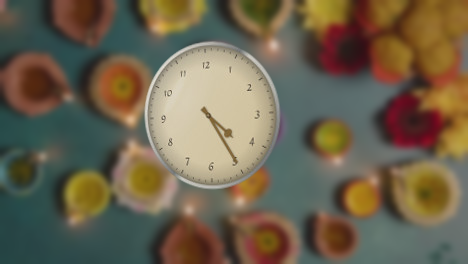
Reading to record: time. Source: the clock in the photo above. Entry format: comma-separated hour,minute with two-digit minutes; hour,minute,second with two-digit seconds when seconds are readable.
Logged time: 4,25
